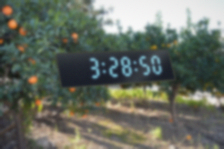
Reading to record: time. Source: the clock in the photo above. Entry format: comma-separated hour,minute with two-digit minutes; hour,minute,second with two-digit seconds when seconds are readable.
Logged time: 3,28,50
